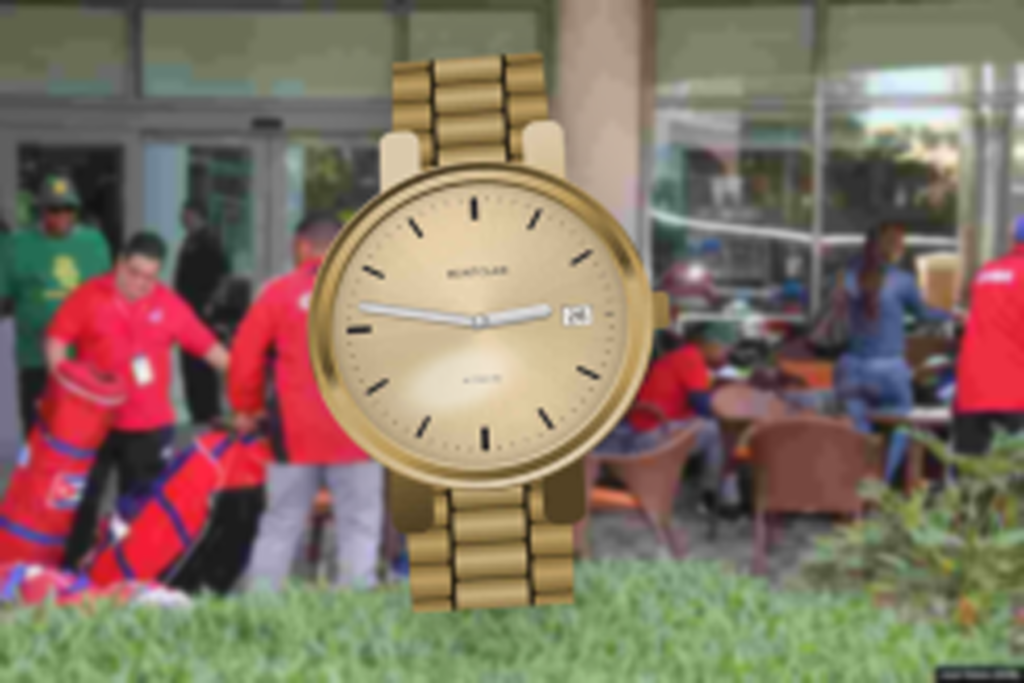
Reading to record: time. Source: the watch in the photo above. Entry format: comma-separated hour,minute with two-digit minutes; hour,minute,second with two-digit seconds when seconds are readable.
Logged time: 2,47
